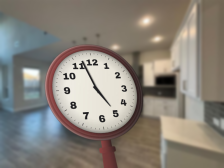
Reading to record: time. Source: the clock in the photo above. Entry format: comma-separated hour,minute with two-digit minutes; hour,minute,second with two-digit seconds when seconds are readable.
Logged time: 4,57
